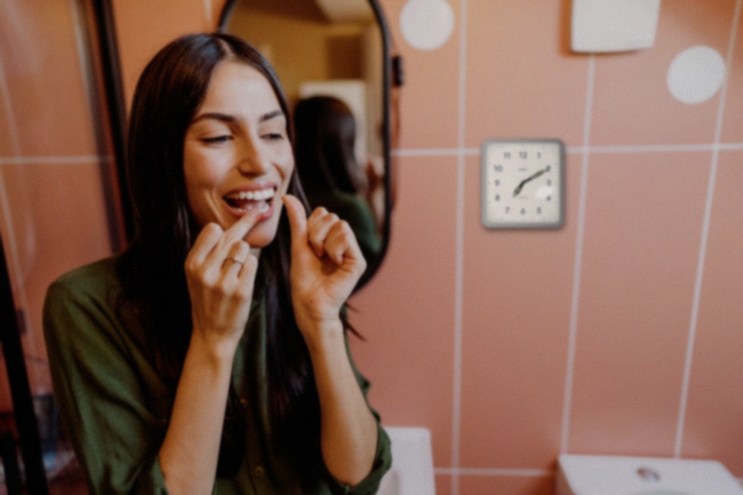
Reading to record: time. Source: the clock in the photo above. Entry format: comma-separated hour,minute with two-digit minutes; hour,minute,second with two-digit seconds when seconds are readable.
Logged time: 7,10
